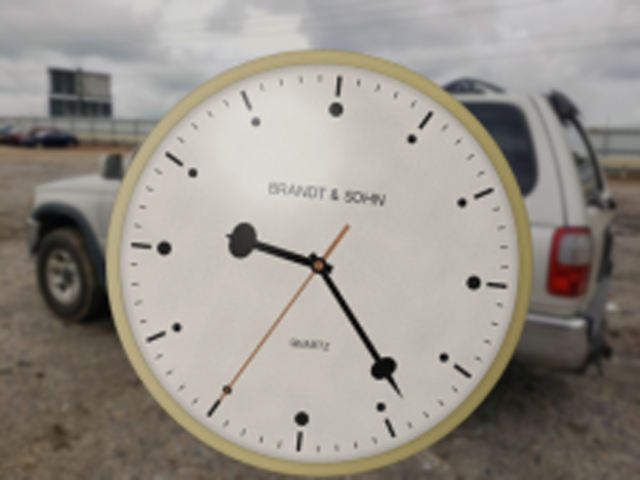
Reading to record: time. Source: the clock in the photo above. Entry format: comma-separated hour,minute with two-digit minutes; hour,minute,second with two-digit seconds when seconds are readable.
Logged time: 9,23,35
